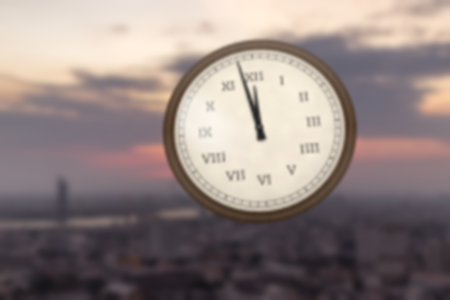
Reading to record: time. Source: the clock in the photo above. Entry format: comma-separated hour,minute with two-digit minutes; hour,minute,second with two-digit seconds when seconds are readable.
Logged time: 11,58
